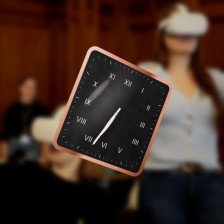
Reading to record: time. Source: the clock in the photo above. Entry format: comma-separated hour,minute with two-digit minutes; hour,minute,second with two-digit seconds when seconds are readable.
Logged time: 6,33
